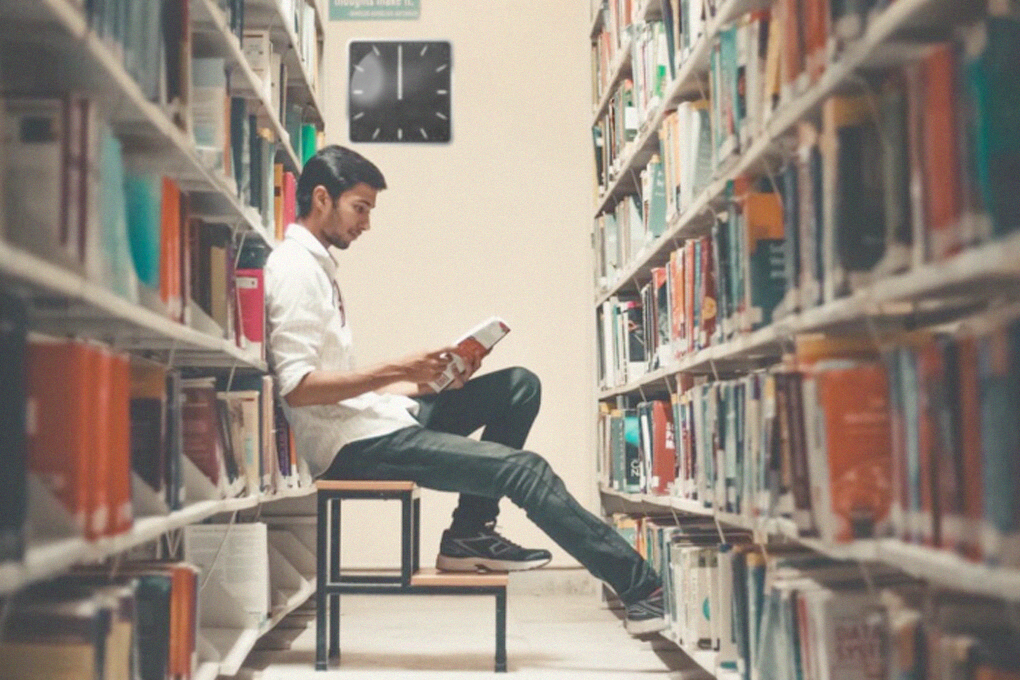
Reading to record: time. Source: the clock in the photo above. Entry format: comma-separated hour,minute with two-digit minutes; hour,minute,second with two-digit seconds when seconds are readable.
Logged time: 12,00
